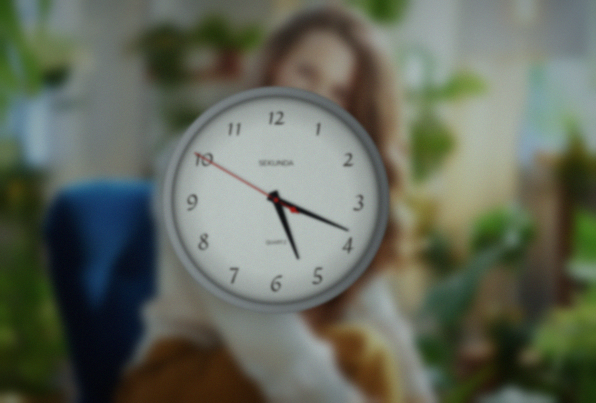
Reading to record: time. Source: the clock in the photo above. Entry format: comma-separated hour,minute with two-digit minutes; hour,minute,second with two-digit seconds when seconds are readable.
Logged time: 5,18,50
